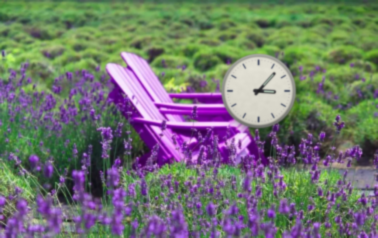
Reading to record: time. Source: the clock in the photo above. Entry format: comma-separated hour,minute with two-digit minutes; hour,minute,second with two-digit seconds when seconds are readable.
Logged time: 3,07
